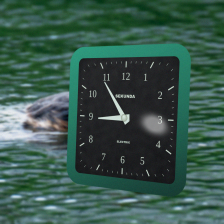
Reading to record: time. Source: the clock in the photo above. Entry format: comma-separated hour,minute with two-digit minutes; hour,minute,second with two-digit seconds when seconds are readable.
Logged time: 8,54
